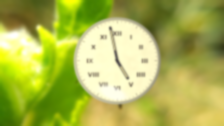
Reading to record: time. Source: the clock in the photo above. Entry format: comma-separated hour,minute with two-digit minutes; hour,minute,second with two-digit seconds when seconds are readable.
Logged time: 4,58
